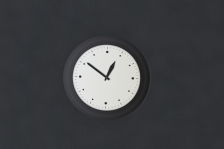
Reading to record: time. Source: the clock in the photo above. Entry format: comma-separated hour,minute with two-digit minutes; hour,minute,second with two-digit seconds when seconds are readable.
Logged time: 12,51
